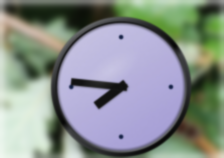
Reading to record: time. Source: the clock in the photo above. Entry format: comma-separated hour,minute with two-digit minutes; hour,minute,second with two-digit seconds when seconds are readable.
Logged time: 7,46
